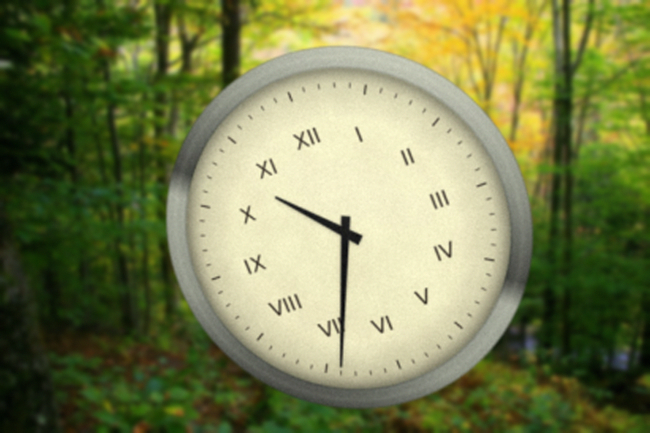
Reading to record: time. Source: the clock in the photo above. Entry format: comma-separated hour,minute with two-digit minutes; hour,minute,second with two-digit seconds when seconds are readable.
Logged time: 10,34
